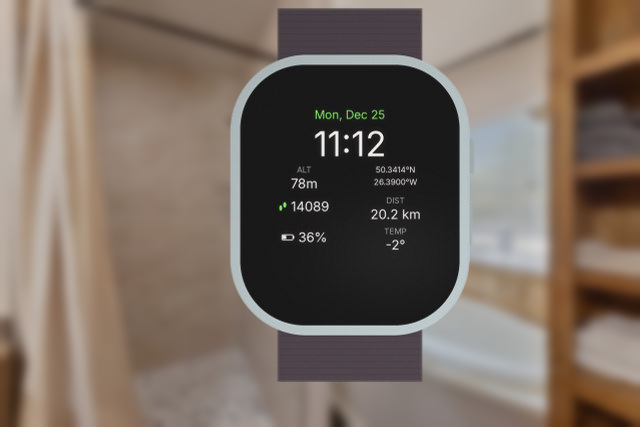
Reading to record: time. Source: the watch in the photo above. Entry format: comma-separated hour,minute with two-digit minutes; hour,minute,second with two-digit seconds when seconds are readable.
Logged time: 11,12
